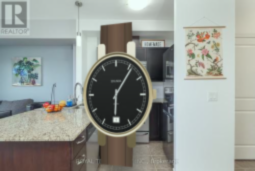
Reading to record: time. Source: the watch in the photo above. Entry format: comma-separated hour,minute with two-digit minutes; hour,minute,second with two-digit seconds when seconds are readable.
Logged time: 6,06
